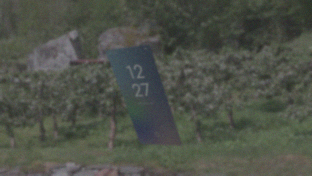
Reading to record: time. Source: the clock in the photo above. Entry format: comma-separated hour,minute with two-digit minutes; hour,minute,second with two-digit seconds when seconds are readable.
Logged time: 12,27
